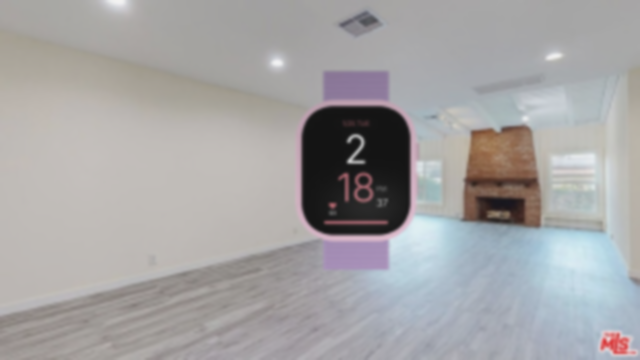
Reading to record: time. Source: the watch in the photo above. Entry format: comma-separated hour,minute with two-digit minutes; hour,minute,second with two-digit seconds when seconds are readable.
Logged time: 2,18
